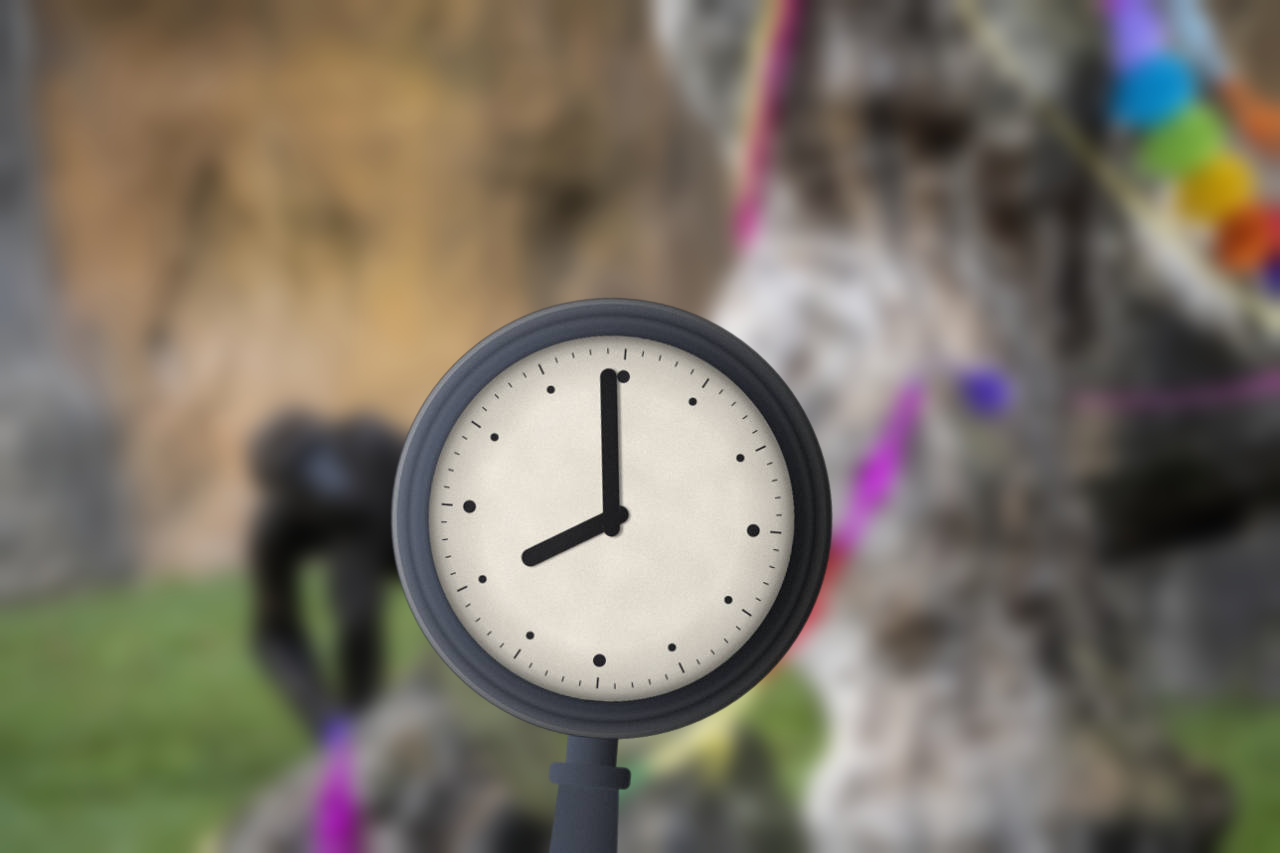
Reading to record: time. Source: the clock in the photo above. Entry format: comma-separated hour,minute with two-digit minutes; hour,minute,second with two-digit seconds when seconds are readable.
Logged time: 7,59
